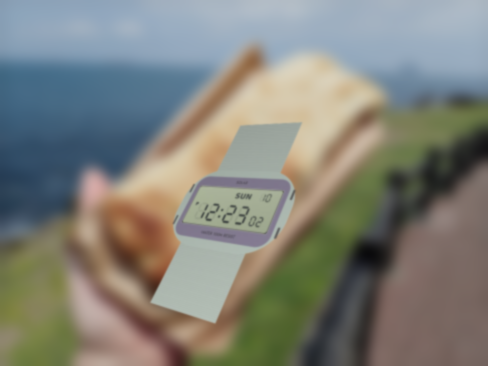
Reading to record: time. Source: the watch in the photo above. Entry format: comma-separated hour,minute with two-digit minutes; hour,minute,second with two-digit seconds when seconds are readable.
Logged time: 12,23
